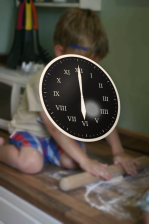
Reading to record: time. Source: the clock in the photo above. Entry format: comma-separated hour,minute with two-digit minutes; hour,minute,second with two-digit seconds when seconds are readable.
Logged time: 6,00
